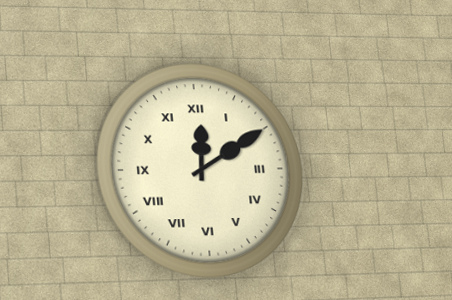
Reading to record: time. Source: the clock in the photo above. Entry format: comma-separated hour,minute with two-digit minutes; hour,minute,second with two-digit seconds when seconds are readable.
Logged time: 12,10
